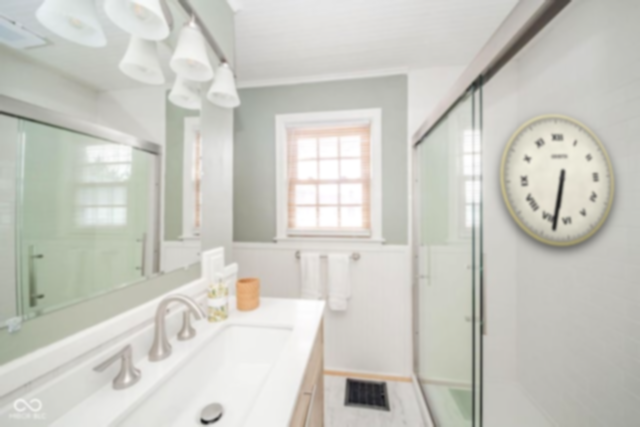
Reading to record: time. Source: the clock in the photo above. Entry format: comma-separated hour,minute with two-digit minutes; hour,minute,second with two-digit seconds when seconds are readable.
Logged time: 6,33
